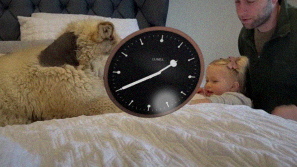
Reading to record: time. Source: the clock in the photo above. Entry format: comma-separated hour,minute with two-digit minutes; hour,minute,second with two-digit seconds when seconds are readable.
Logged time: 1,40
